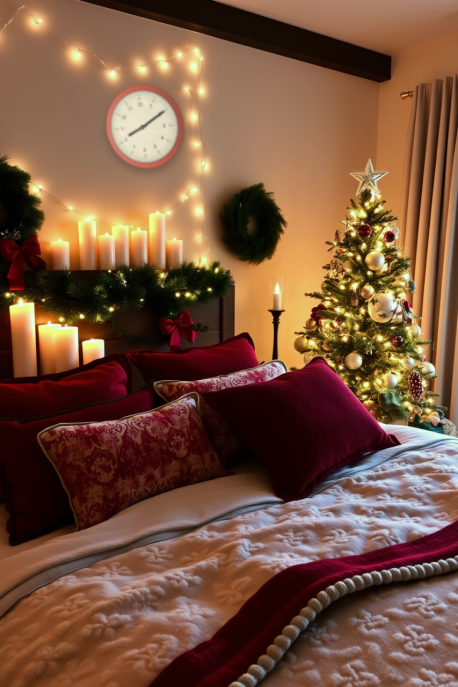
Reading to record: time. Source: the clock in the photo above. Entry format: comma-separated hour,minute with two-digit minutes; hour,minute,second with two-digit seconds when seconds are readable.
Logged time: 8,10
